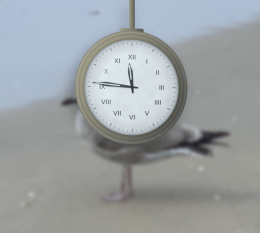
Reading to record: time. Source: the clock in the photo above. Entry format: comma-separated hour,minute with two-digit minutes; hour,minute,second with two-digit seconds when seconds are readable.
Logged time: 11,46
